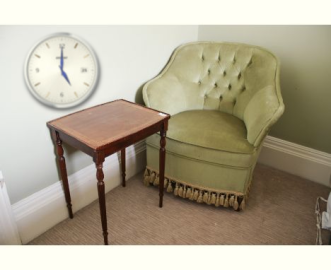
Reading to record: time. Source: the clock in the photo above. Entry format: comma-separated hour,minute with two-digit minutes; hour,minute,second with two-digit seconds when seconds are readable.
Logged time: 5,00
